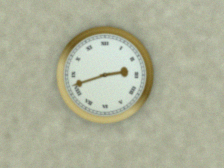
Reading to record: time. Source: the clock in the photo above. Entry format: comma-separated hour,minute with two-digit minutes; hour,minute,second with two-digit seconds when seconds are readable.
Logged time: 2,42
